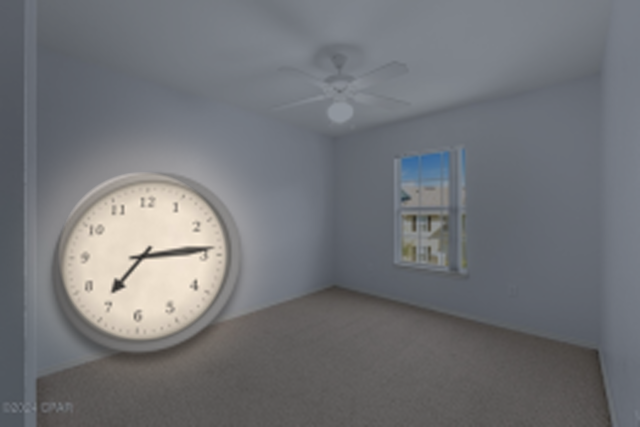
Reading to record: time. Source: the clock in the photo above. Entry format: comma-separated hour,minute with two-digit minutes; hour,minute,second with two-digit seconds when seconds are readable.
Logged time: 7,14
